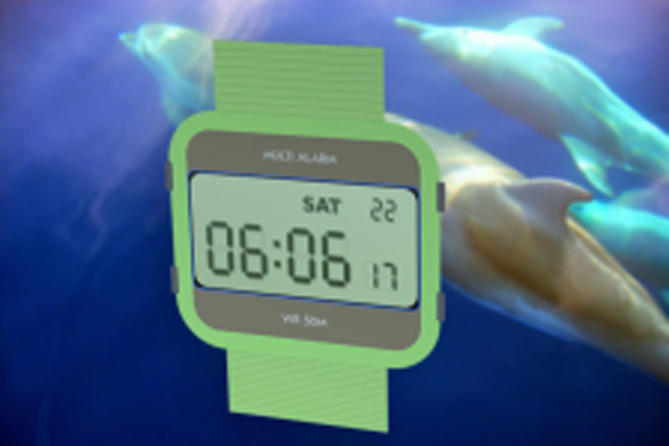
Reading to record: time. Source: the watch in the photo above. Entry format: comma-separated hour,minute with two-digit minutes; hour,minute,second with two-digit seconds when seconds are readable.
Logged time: 6,06,17
